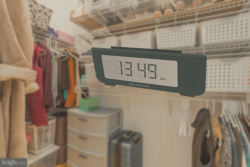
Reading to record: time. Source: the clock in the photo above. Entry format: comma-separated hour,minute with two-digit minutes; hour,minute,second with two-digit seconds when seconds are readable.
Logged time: 13,49
